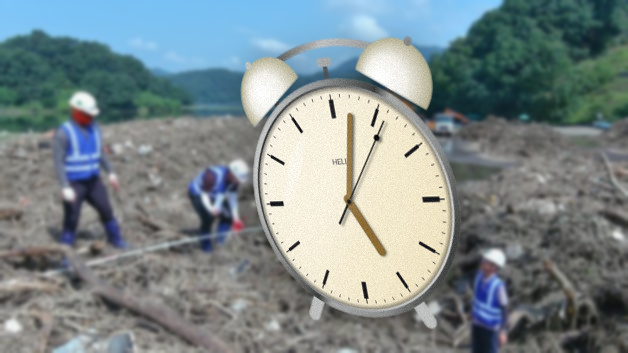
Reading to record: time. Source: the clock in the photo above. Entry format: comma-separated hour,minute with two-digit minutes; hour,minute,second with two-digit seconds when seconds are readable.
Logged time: 5,02,06
